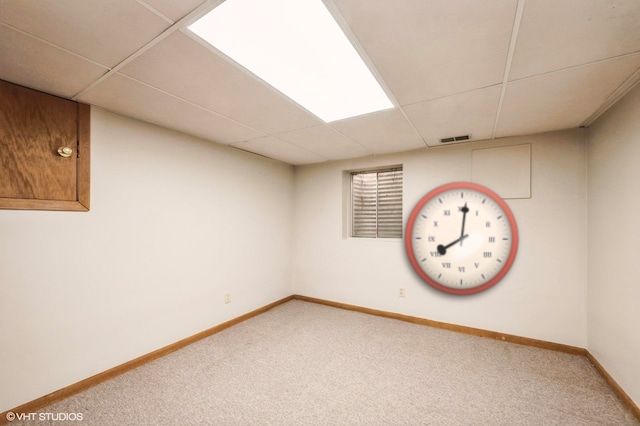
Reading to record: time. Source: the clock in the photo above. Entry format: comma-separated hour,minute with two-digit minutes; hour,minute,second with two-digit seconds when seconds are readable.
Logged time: 8,01
